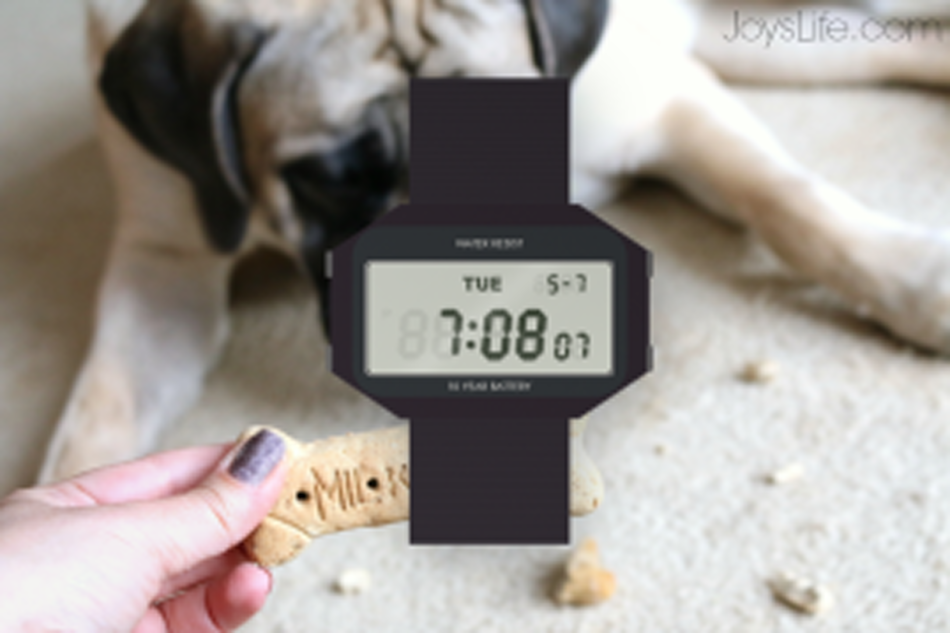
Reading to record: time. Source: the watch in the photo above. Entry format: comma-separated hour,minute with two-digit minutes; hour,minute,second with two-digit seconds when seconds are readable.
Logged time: 7,08,07
